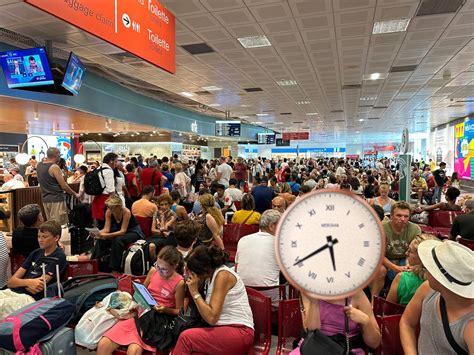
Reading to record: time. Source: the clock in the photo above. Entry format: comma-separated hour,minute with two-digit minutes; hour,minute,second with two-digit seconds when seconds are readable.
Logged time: 5,40
